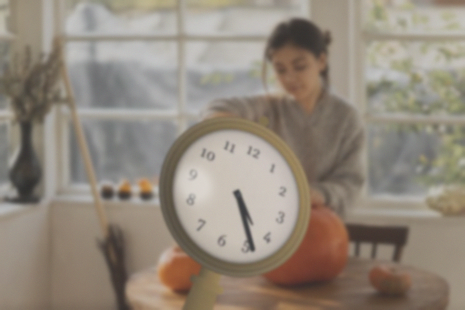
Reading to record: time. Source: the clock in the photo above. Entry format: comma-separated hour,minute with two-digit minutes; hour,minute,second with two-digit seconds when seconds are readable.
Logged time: 4,24
